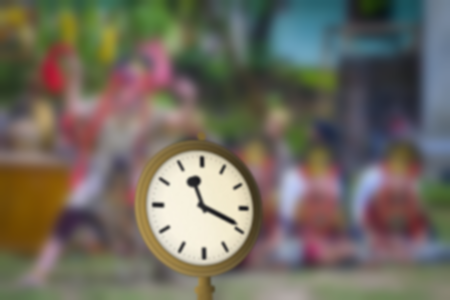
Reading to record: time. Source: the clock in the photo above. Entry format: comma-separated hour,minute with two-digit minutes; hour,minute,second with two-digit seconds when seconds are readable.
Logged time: 11,19
